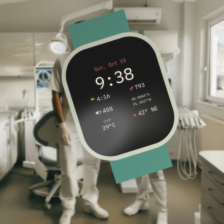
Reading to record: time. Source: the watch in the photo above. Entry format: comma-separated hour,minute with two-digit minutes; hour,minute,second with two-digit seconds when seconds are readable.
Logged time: 9,38
